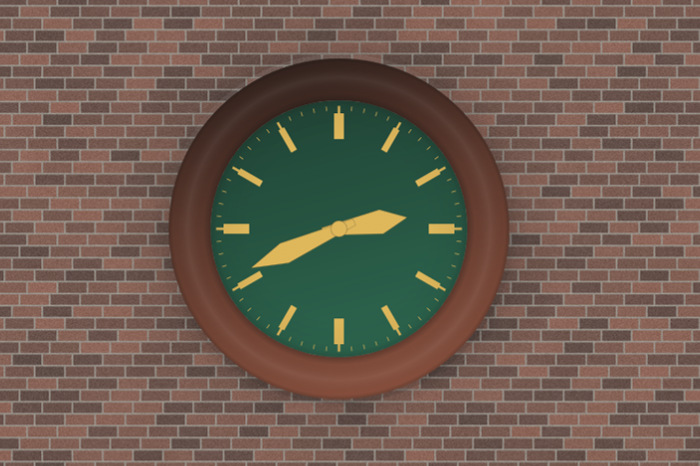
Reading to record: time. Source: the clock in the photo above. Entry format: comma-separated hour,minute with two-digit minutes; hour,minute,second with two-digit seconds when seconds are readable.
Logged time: 2,41
